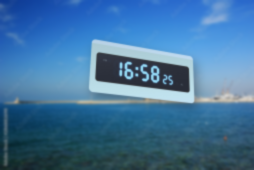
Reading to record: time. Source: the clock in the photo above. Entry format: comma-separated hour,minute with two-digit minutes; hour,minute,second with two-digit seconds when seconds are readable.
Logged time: 16,58,25
